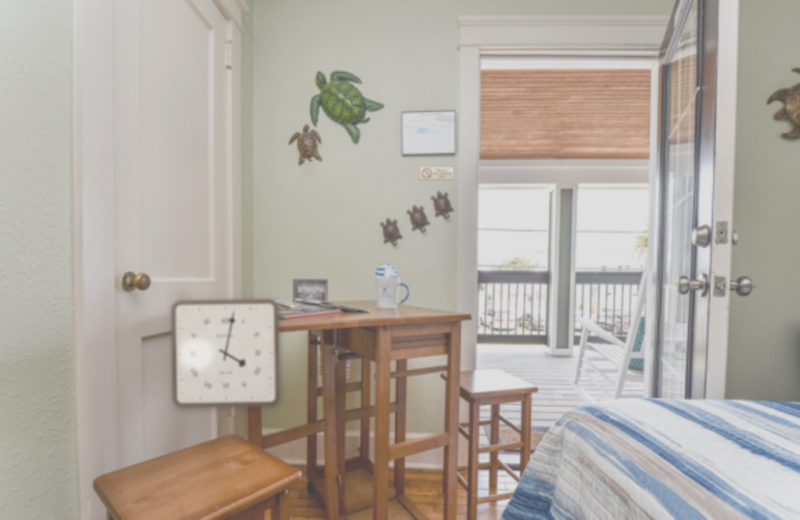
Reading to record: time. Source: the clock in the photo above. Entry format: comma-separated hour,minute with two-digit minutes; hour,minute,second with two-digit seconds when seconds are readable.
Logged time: 4,02
